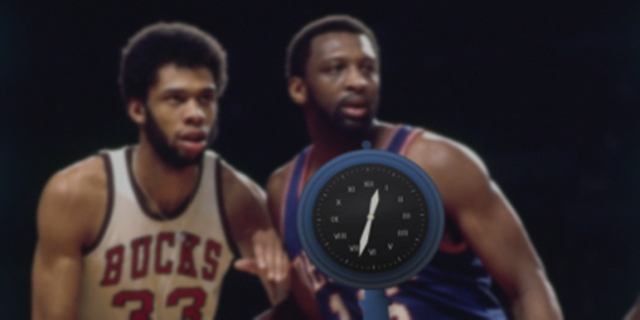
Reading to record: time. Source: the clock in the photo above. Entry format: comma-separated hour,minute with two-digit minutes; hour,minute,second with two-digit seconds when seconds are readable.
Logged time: 12,33
